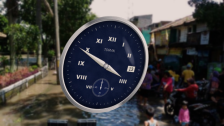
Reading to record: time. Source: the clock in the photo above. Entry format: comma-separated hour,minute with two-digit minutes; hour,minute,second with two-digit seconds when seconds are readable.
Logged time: 3,49
